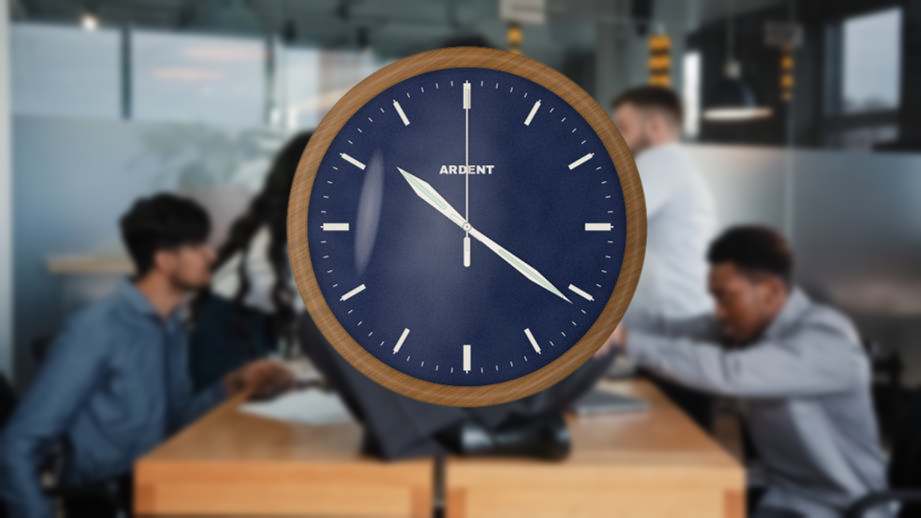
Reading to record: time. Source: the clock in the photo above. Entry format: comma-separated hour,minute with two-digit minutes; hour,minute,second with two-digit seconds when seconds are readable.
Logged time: 10,21,00
